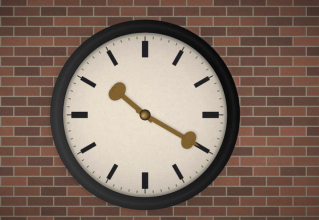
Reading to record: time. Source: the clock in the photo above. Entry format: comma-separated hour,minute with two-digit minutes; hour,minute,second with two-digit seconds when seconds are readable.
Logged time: 10,20
